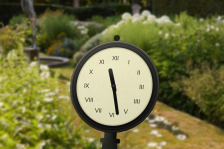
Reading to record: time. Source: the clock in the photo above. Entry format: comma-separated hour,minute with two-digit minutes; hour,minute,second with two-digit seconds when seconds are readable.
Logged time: 11,28
